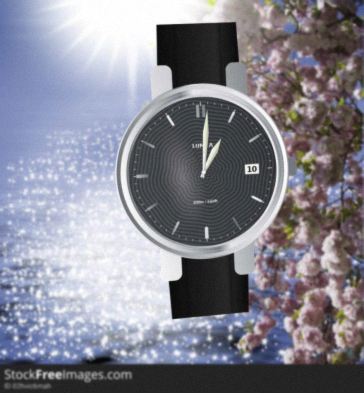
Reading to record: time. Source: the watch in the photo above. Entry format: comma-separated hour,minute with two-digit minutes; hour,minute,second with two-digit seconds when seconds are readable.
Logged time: 1,01
